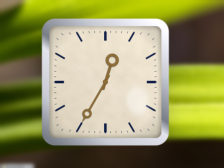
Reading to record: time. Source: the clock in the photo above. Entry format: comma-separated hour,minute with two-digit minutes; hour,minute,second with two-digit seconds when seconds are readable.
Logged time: 12,35
